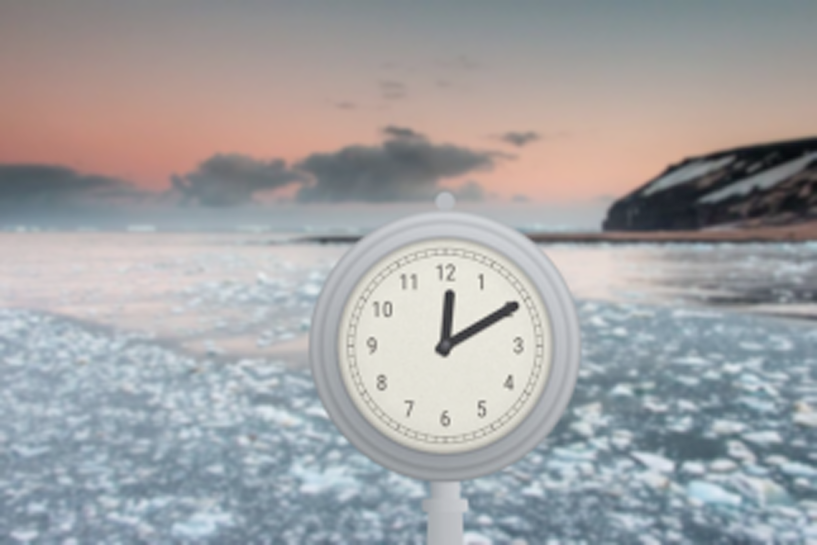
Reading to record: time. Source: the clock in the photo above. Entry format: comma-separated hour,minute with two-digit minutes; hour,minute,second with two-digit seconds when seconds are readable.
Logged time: 12,10
